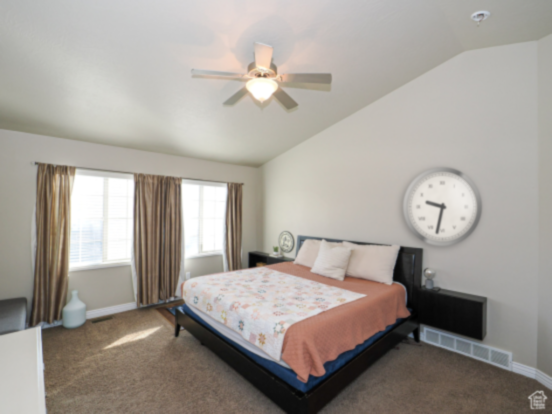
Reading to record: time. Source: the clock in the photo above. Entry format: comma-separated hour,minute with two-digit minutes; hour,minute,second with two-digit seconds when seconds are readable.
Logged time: 9,32
